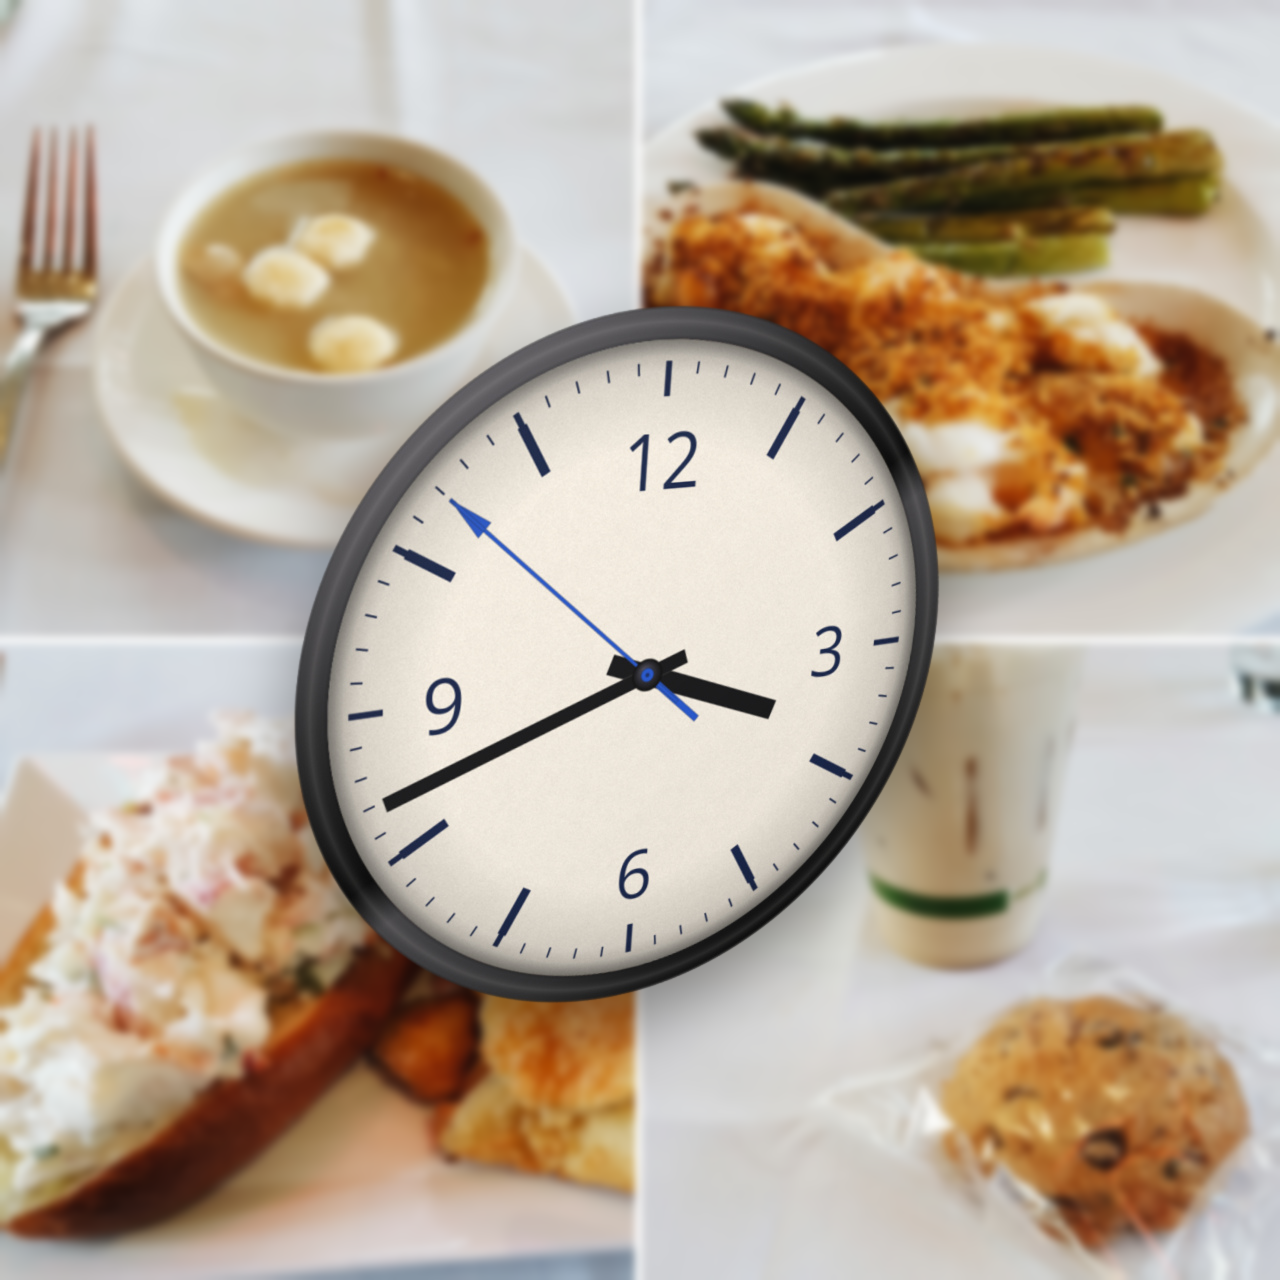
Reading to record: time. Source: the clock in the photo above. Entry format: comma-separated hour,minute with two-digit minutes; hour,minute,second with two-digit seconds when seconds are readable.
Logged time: 3,41,52
